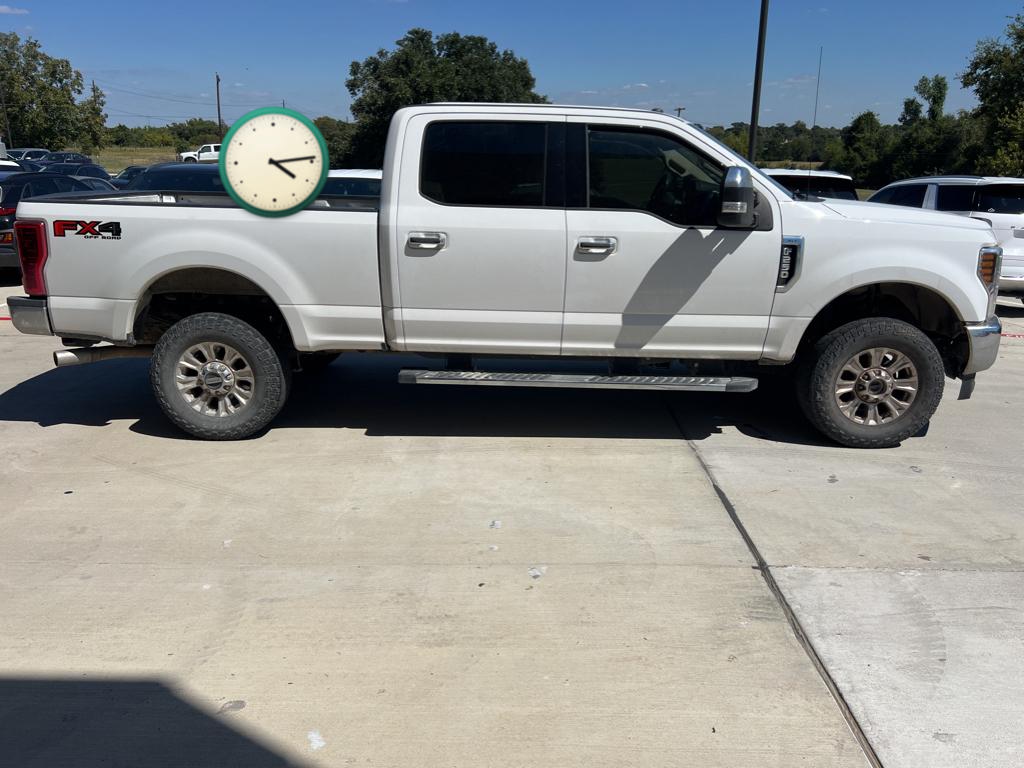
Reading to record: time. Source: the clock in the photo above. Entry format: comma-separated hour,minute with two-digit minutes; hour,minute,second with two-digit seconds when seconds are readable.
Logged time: 4,14
